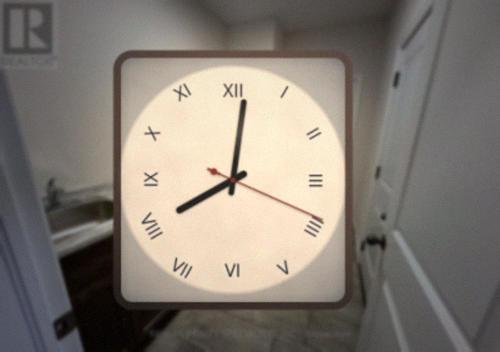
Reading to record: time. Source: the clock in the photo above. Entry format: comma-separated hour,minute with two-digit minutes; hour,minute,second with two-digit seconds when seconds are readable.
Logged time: 8,01,19
